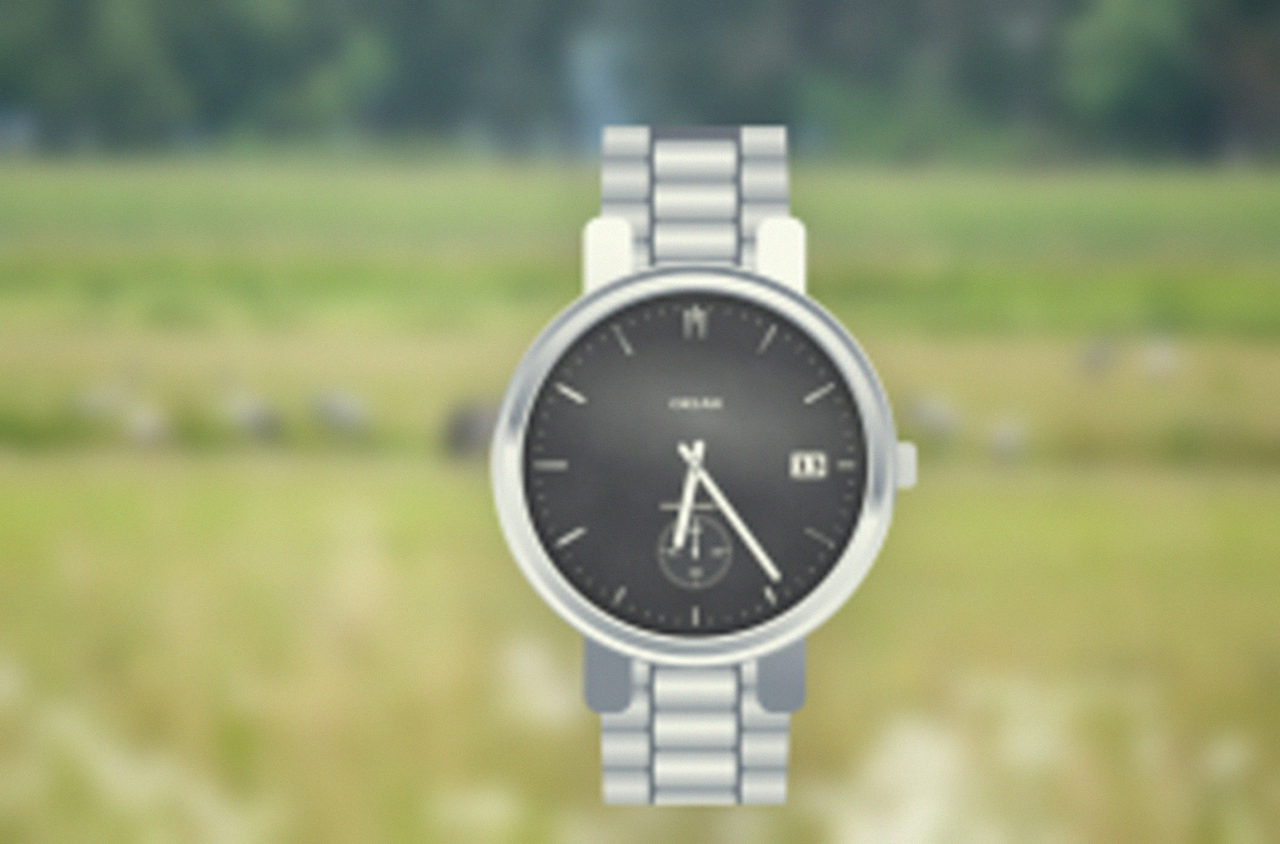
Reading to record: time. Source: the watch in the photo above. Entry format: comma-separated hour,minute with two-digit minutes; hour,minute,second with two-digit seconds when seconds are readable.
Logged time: 6,24
